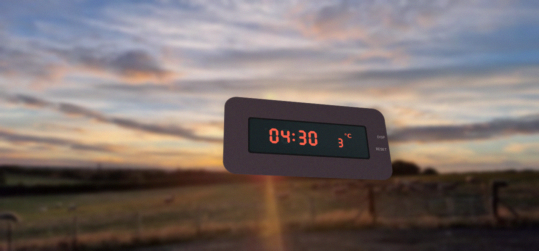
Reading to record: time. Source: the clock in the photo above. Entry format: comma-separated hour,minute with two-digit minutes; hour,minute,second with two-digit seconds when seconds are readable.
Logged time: 4,30
